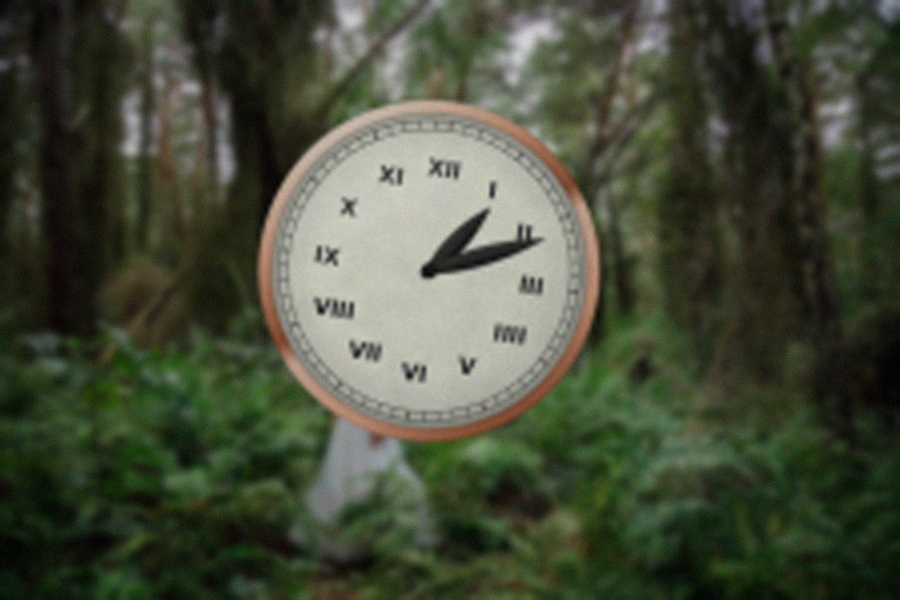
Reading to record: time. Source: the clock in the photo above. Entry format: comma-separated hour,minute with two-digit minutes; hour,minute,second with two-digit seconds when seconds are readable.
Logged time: 1,11
